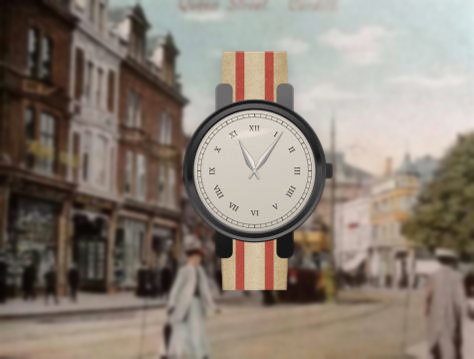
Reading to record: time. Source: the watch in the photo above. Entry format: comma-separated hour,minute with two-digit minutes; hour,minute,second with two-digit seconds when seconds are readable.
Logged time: 11,06
